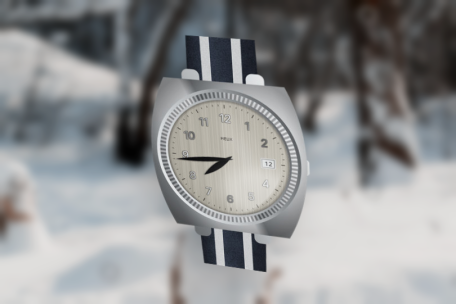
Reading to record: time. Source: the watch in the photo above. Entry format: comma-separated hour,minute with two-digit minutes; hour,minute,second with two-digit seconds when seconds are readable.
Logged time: 7,44
